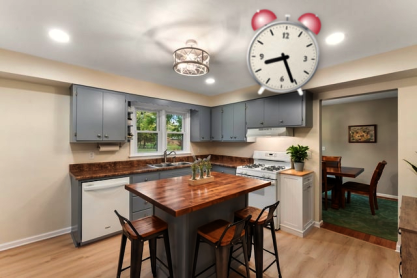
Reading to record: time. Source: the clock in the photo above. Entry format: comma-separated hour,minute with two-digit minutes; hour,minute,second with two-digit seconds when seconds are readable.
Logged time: 8,26
